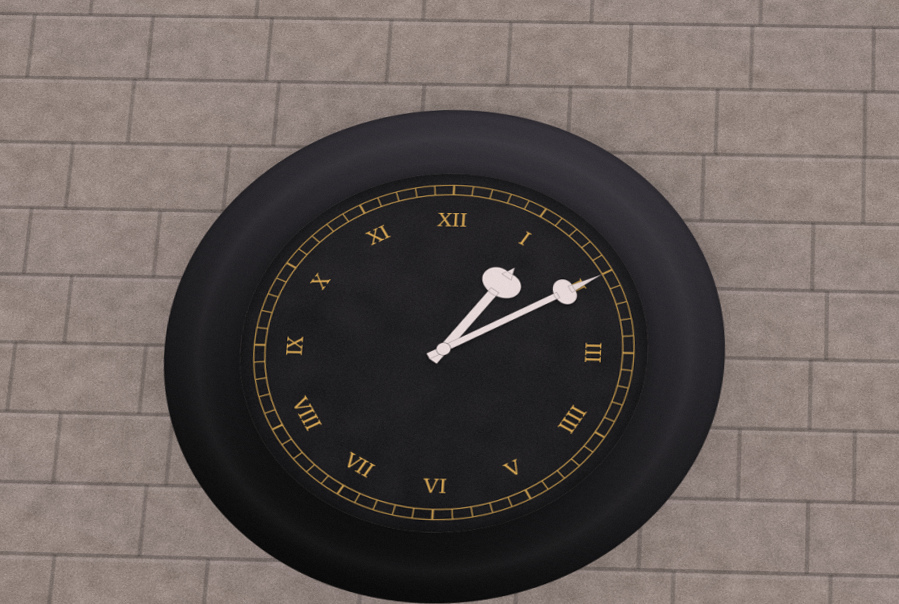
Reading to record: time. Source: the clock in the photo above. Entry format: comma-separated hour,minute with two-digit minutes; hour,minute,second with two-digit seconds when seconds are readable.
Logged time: 1,10
